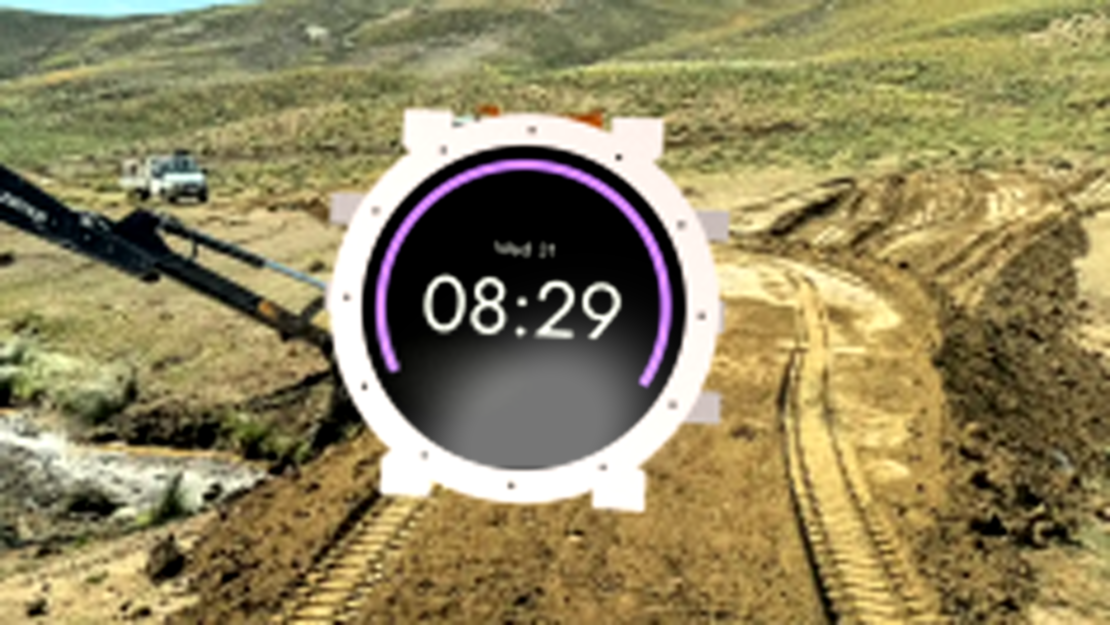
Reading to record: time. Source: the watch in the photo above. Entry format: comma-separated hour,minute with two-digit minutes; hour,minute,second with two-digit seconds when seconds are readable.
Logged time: 8,29
